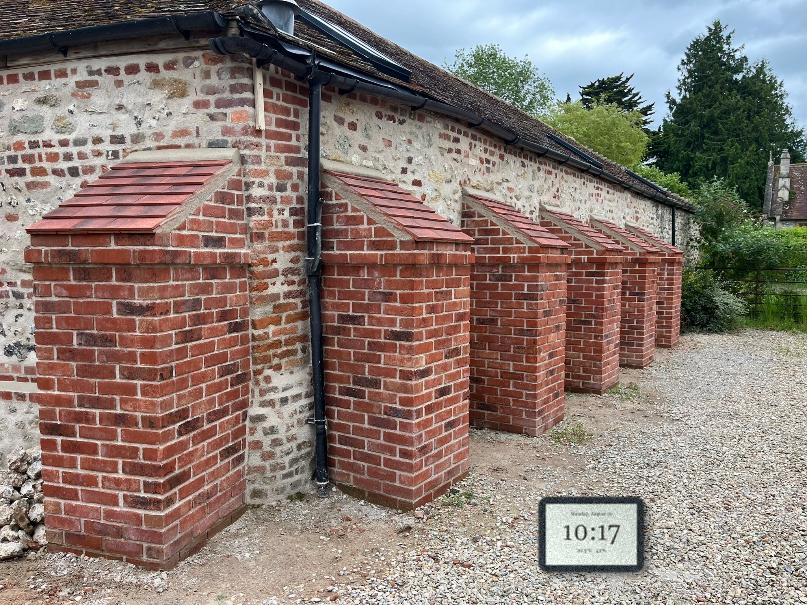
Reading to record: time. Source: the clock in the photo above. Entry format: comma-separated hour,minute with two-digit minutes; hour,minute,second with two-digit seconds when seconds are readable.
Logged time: 10,17
